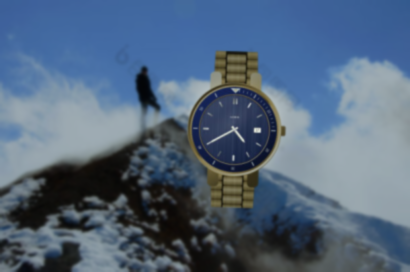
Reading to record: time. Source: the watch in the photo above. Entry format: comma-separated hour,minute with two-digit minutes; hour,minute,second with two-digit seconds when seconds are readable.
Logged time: 4,40
